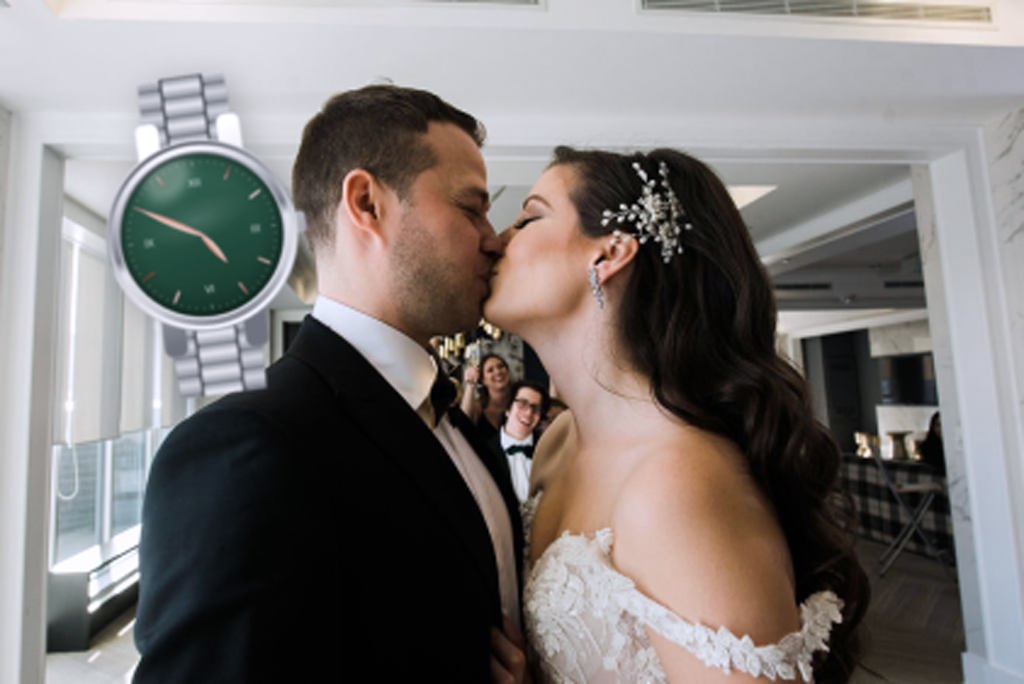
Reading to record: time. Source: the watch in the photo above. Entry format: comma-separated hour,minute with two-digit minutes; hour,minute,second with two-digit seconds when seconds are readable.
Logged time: 4,50
